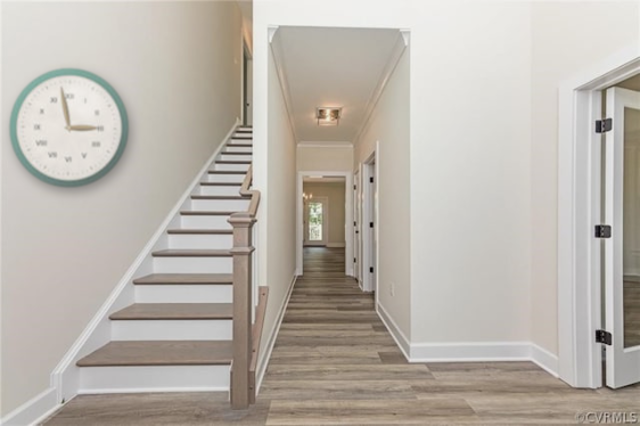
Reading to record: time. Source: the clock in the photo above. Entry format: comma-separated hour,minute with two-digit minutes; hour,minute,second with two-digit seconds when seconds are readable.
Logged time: 2,58
